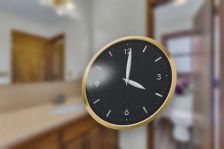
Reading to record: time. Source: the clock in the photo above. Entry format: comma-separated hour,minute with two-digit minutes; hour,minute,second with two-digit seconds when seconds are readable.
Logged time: 4,01
